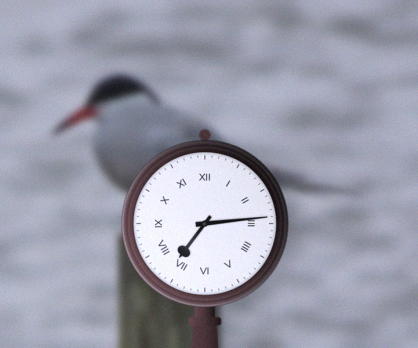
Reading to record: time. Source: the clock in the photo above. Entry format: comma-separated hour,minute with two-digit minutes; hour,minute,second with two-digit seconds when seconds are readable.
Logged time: 7,14
